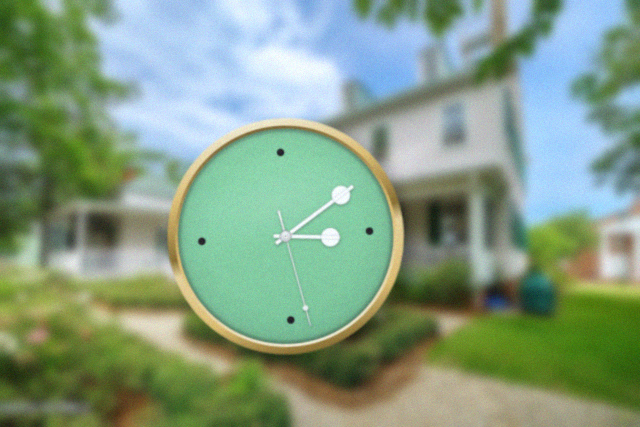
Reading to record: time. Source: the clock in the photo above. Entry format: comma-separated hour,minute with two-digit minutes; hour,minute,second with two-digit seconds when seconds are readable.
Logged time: 3,09,28
